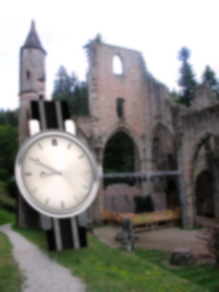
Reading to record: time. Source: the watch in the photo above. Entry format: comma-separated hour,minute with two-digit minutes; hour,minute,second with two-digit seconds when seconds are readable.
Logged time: 8,50
